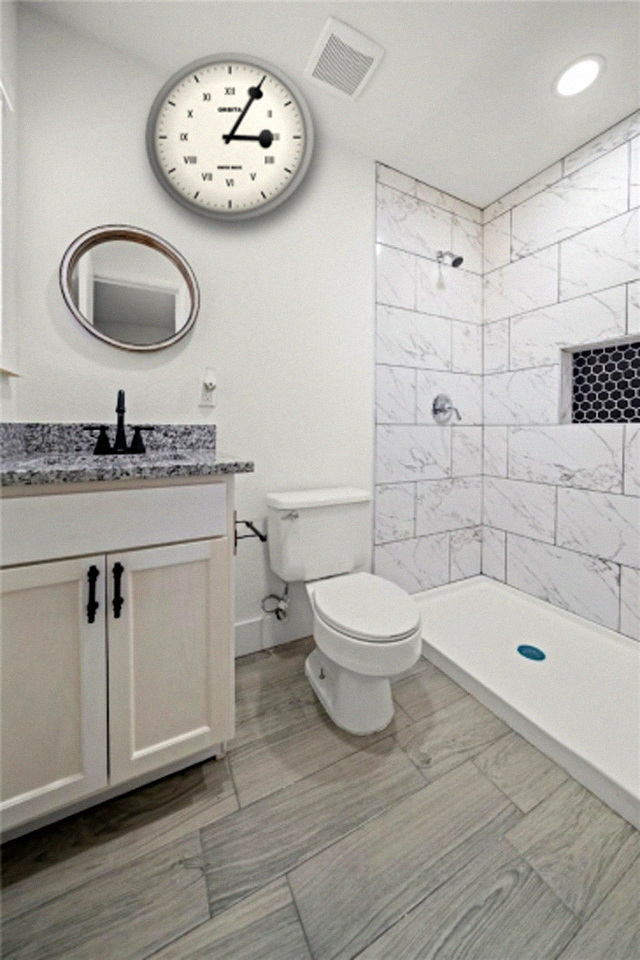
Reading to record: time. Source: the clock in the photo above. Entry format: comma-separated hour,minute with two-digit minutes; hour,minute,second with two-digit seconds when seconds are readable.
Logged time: 3,05
